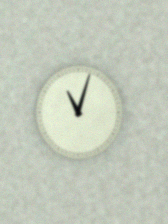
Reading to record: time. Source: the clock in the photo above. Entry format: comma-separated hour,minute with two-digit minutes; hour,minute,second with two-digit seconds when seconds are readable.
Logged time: 11,03
